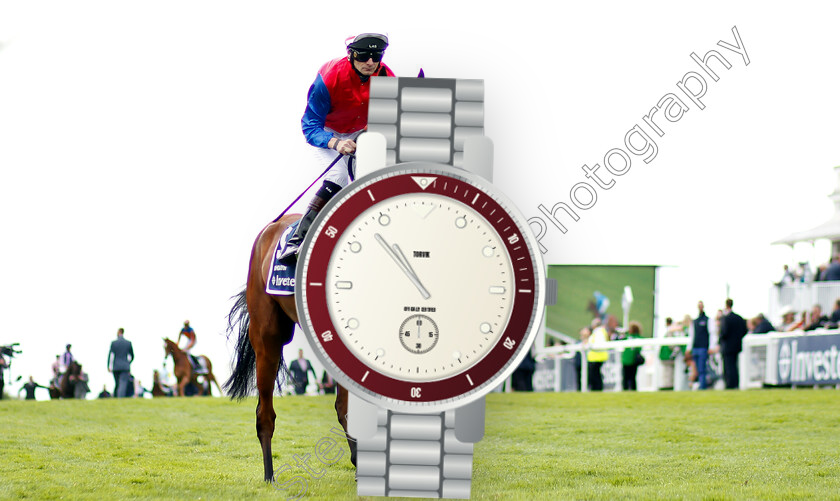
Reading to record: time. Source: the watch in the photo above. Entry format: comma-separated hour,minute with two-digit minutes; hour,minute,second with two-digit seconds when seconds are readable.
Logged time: 10,53
